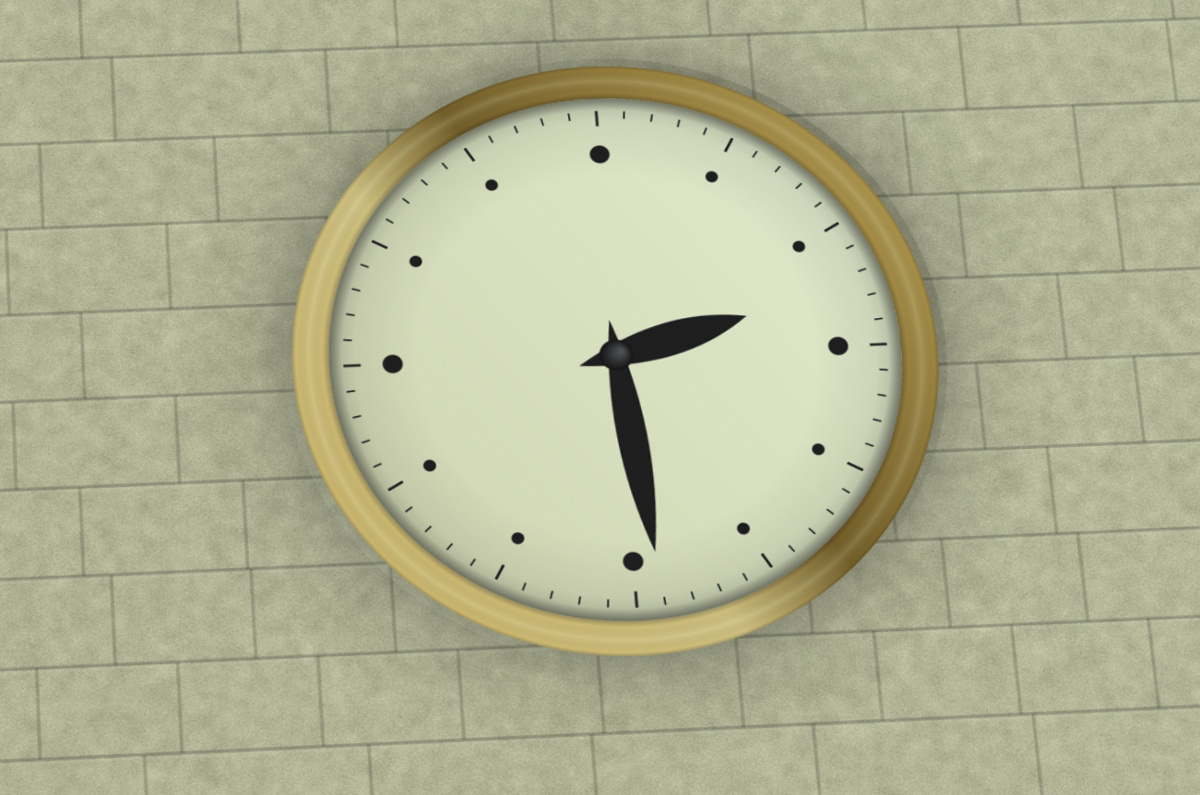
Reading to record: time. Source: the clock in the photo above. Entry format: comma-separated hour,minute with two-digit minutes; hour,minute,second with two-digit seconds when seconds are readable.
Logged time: 2,29
